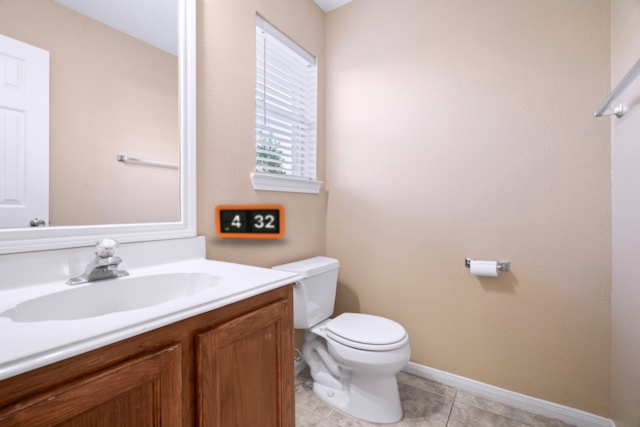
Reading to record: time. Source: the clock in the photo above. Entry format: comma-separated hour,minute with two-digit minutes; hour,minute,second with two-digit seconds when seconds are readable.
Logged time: 4,32
